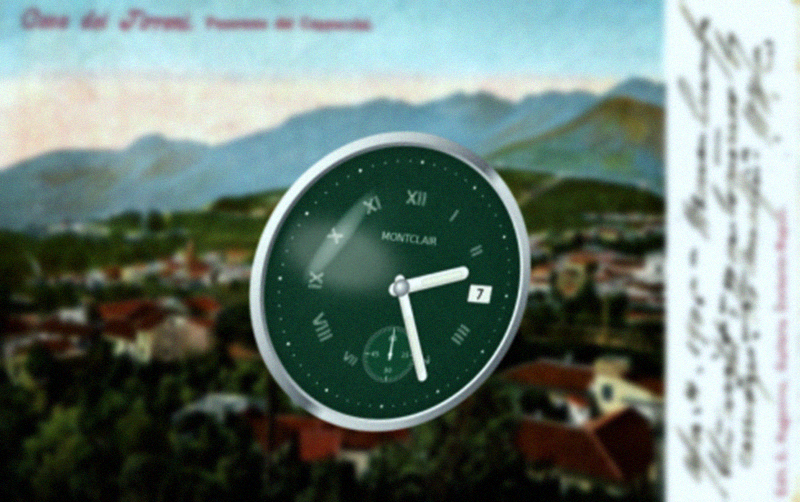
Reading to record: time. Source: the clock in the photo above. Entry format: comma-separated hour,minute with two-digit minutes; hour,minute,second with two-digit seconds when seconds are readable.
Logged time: 2,26
